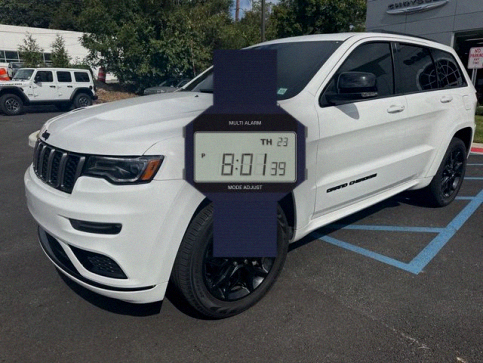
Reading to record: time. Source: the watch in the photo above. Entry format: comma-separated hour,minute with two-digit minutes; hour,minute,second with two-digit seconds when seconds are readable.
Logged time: 8,01,39
